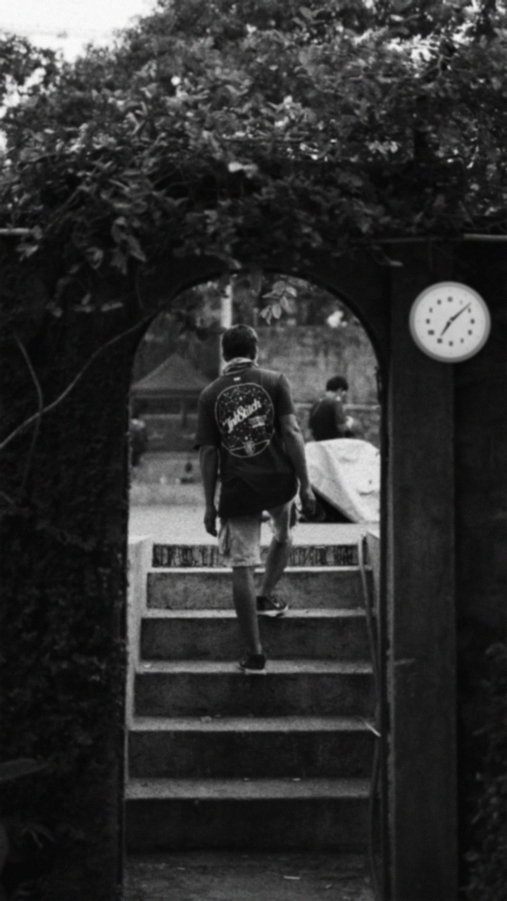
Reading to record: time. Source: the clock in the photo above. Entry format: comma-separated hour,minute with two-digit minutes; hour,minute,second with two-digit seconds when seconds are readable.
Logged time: 7,08
